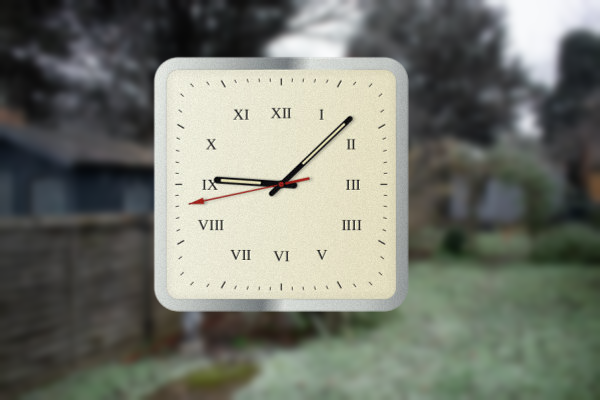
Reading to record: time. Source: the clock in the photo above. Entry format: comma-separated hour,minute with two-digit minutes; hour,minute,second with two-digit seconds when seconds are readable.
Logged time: 9,07,43
